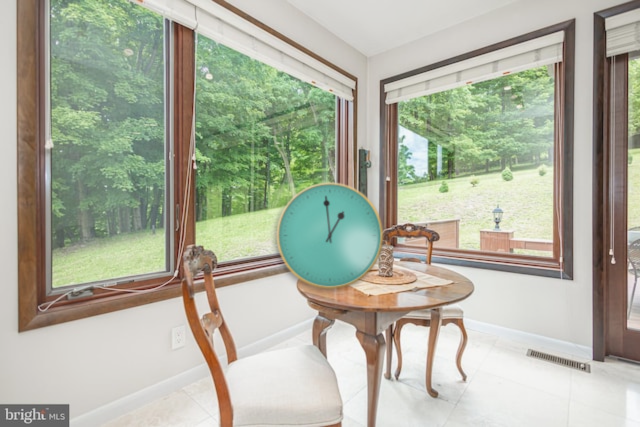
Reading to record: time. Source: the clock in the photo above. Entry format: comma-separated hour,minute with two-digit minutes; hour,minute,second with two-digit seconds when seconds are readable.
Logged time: 12,59
